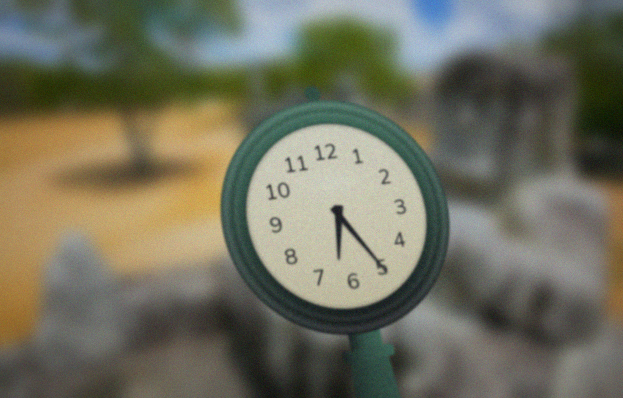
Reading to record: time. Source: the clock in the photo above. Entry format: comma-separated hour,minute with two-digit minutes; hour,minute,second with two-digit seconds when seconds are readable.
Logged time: 6,25
